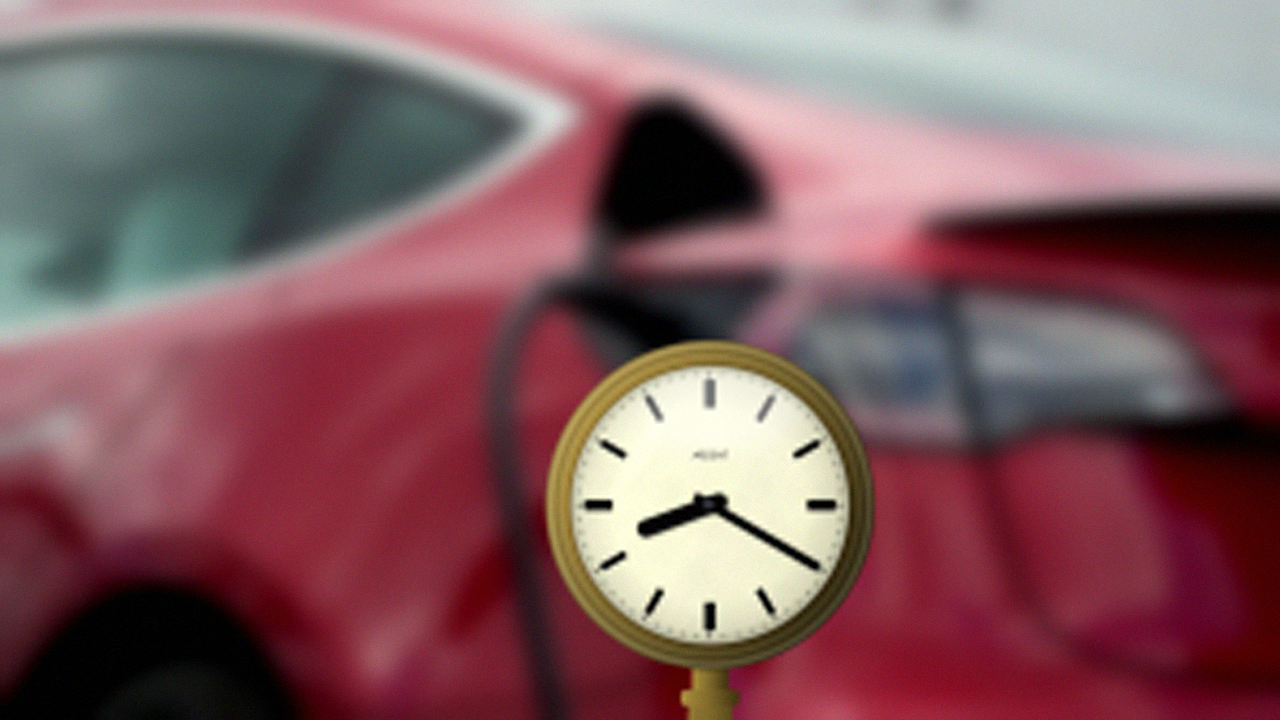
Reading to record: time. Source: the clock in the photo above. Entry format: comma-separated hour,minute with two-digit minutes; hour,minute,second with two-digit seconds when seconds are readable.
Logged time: 8,20
